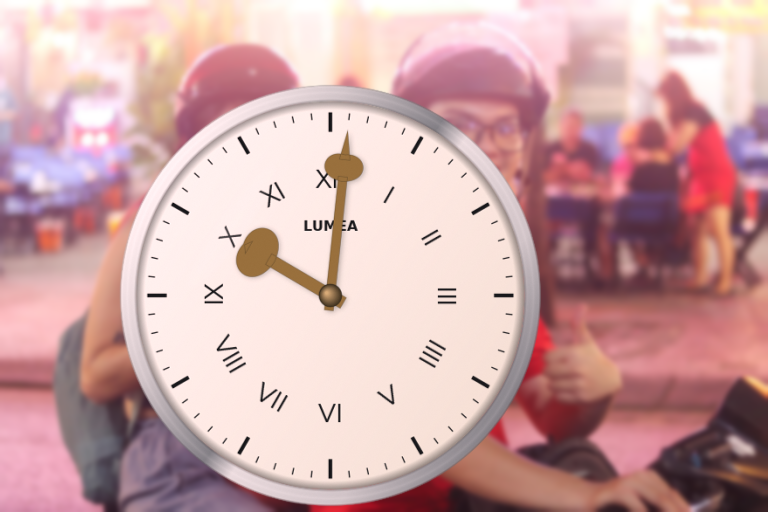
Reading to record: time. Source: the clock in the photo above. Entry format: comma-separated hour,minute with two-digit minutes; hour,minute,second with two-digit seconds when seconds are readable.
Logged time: 10,01
